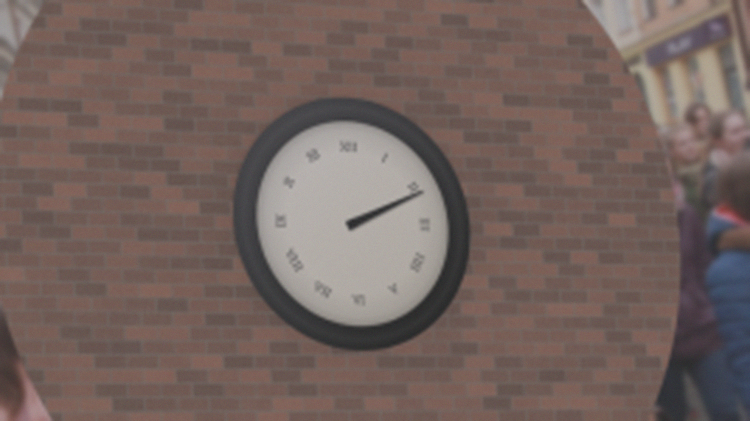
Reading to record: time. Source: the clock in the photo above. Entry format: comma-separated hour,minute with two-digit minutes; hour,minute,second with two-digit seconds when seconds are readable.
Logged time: 2,11
